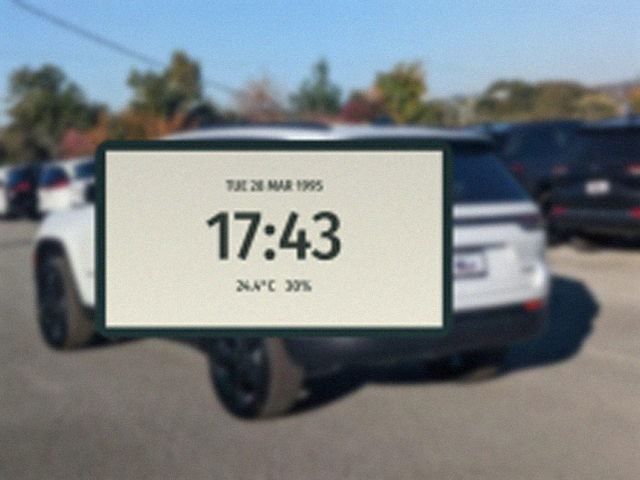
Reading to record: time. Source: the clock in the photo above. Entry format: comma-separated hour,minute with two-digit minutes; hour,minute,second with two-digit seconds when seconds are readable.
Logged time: 17,43
